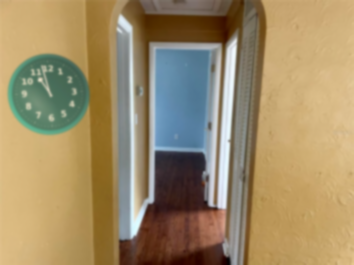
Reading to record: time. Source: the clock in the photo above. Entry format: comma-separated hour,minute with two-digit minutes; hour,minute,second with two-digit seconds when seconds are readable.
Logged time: 10,58
